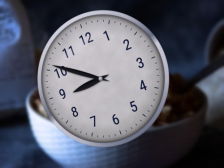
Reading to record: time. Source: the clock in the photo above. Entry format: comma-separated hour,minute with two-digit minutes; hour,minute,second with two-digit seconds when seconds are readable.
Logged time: 8,51
